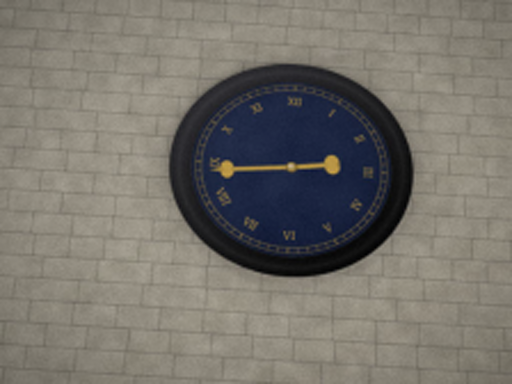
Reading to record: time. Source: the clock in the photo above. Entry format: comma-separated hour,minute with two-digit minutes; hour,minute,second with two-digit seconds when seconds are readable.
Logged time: 2,44
